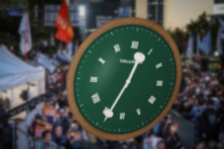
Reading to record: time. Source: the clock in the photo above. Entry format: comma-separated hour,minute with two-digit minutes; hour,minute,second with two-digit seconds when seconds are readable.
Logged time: 12,34
